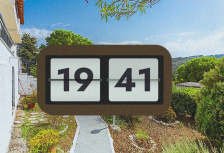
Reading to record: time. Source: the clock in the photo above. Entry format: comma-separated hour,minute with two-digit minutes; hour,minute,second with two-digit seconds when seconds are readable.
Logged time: 19,41
